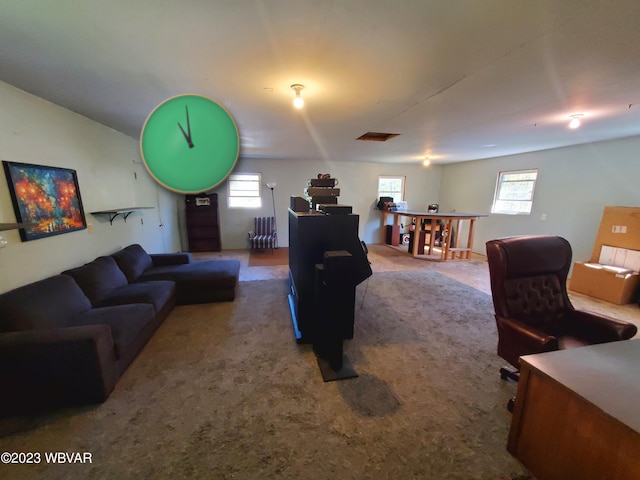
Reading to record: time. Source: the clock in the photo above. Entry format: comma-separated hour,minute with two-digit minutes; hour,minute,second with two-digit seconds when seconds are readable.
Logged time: 10,59
